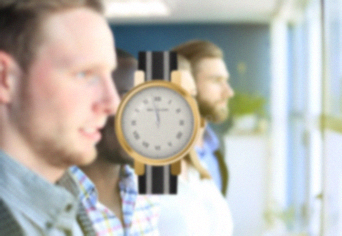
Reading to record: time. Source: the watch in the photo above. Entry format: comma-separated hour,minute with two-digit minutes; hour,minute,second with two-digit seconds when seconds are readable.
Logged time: 11,58
